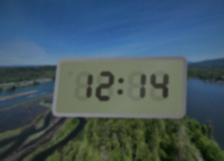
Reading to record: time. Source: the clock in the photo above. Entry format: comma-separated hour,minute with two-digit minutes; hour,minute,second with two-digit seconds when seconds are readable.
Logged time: 12,14
